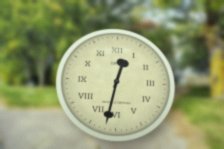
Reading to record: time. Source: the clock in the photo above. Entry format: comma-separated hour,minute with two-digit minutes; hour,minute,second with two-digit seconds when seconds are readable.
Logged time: 12,32
